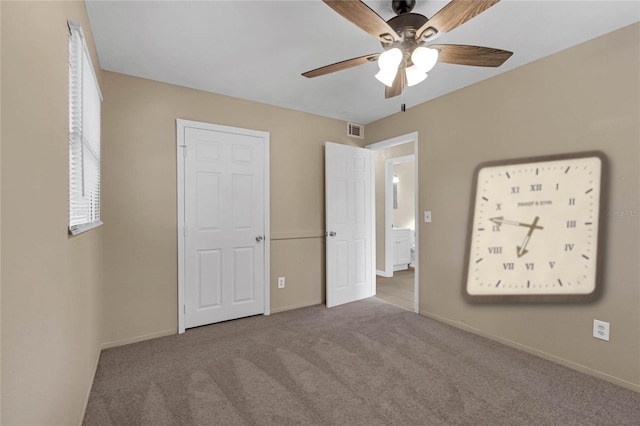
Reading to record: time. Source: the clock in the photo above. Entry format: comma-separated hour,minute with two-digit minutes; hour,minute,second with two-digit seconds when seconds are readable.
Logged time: 6,47
